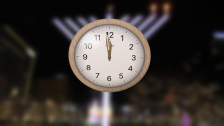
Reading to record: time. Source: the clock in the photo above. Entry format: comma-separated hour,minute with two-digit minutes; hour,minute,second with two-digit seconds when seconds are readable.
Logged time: 11,59
